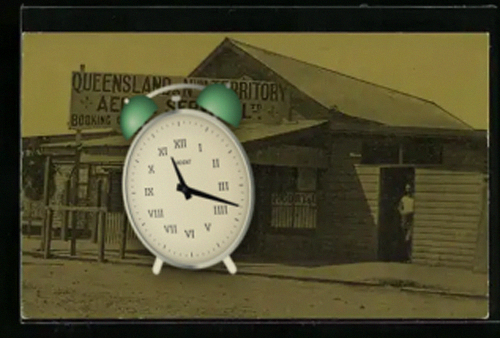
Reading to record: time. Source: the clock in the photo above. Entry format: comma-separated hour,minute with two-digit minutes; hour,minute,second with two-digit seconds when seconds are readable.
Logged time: 11,18
